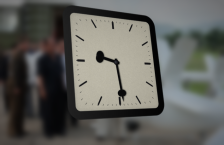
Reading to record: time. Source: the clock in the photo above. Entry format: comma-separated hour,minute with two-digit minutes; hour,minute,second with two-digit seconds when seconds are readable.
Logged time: 9,29
